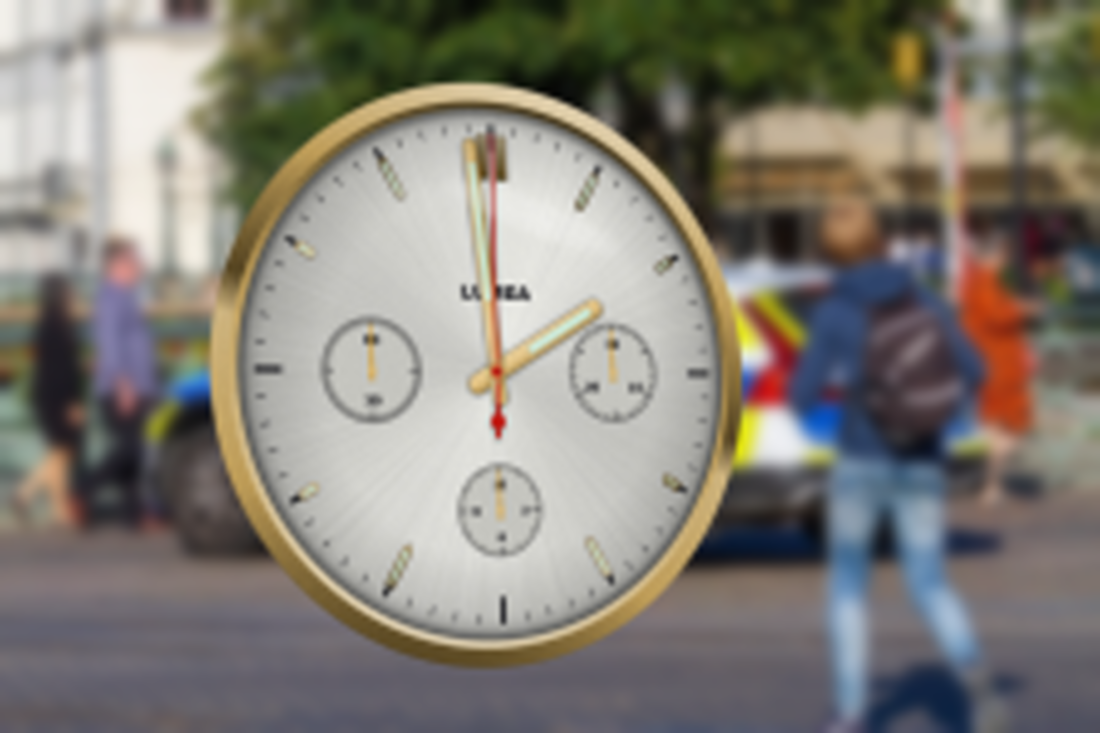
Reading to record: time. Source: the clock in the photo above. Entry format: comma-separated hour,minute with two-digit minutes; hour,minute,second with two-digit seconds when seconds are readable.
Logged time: 1,59
